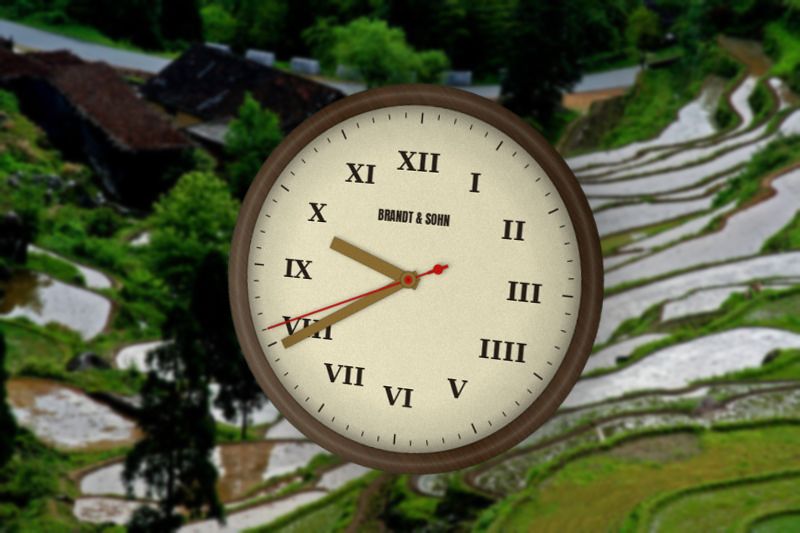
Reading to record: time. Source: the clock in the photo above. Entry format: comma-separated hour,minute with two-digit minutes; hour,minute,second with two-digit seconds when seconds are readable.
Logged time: 9,39,41
